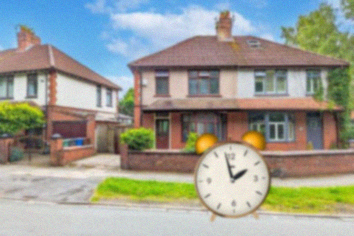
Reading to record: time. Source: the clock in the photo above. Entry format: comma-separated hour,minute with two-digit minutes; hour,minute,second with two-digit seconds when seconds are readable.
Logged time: 1,58
